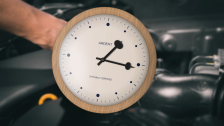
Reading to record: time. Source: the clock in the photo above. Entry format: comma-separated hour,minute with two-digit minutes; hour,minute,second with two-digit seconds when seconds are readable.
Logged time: 1,16
